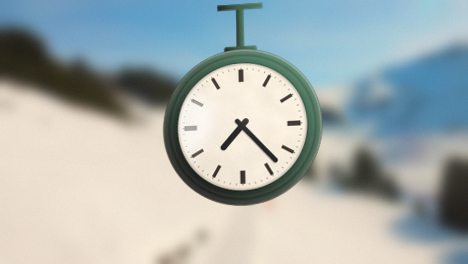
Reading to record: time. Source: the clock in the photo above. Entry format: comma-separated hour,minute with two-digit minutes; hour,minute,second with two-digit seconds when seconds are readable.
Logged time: 7,23
